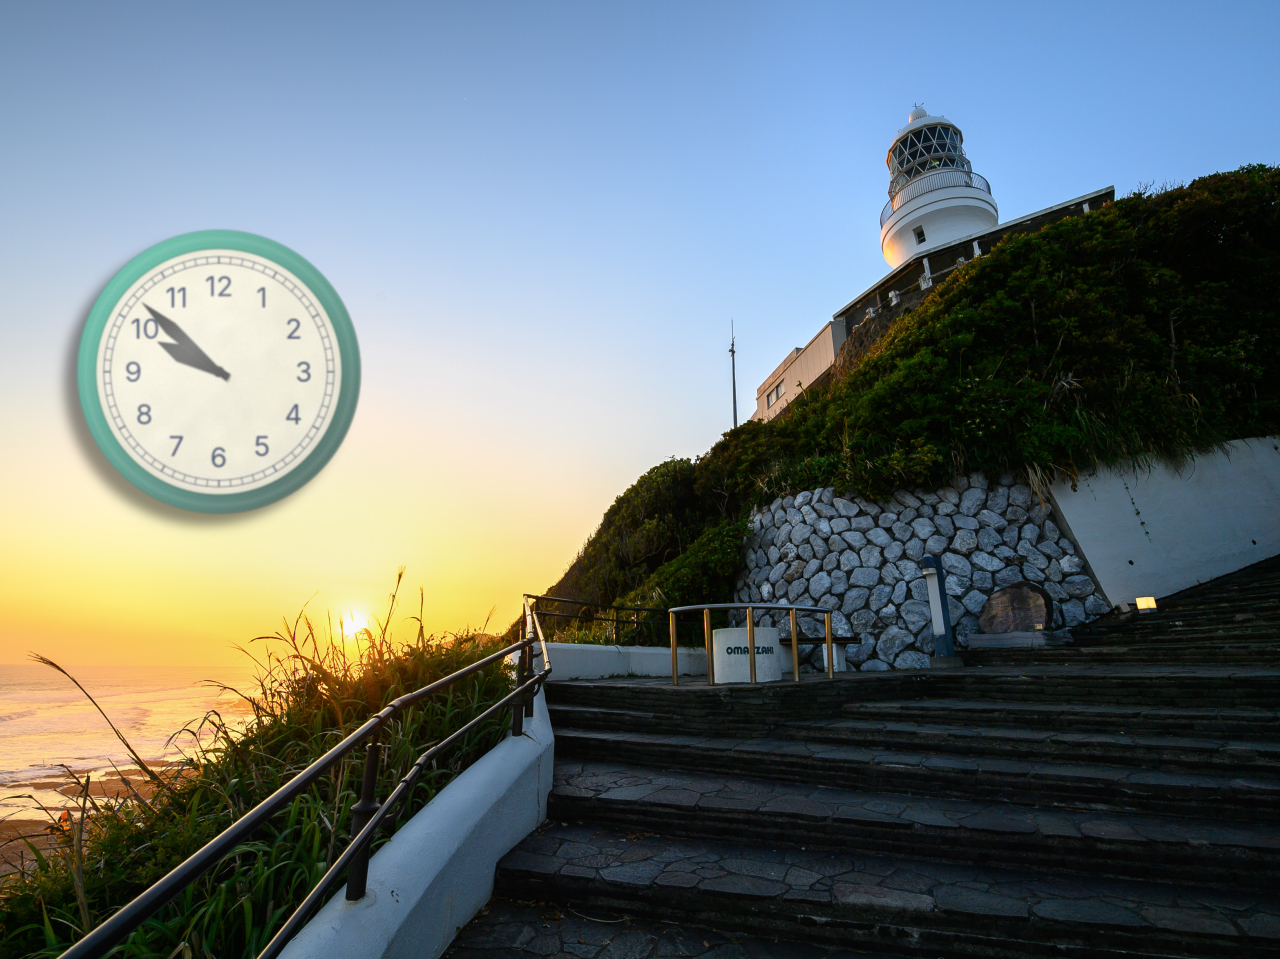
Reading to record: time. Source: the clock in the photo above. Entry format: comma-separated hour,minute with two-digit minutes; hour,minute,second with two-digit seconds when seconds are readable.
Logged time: 9,52
